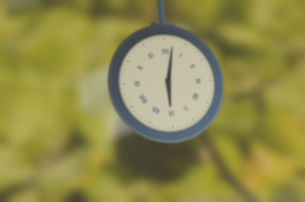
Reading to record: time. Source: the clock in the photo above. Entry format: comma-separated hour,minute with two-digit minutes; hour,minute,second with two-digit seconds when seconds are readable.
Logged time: 6,02
